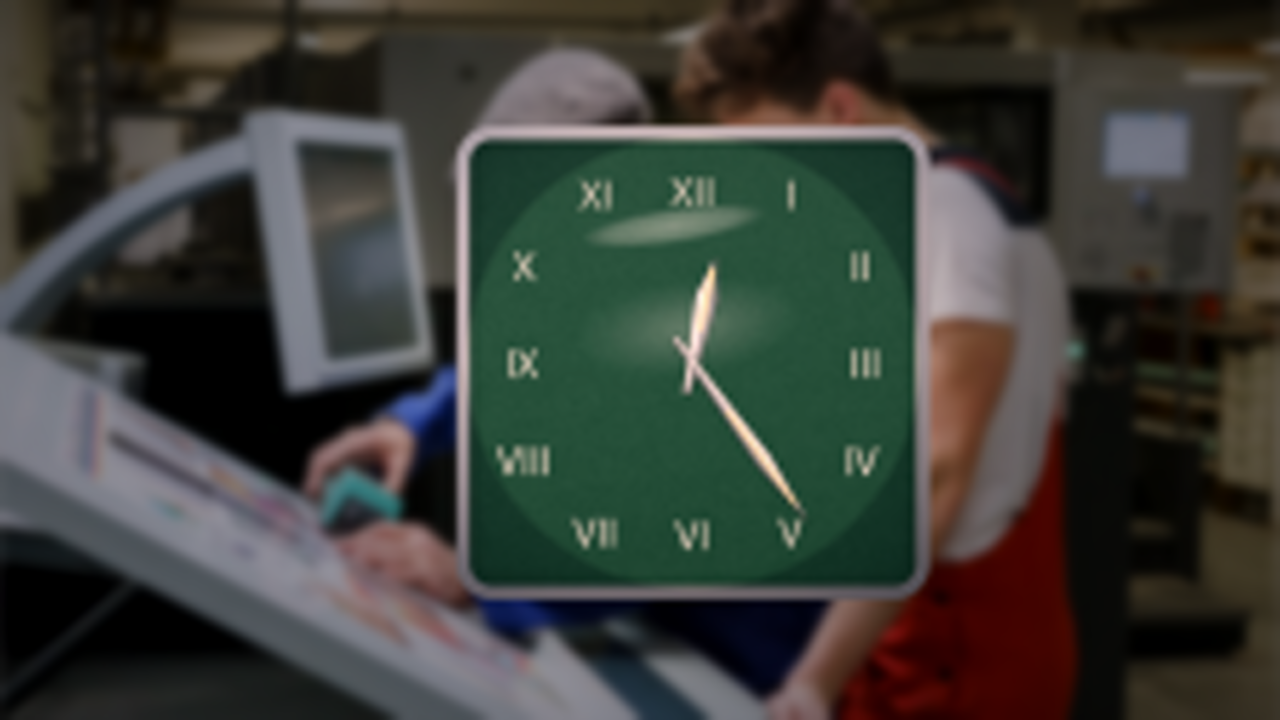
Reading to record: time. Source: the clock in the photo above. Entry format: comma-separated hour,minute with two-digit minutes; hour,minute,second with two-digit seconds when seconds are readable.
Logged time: 12,24
